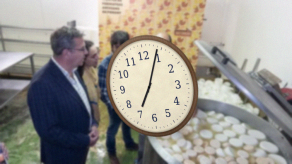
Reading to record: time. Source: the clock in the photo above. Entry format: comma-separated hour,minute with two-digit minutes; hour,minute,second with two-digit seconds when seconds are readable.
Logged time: 7,04
